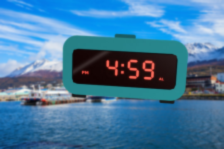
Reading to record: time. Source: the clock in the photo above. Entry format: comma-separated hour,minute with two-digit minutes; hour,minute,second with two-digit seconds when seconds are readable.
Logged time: 4,59
